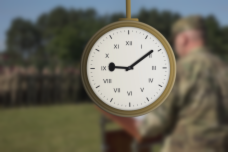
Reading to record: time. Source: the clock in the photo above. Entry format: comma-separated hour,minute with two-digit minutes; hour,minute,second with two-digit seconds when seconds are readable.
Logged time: 9,09
